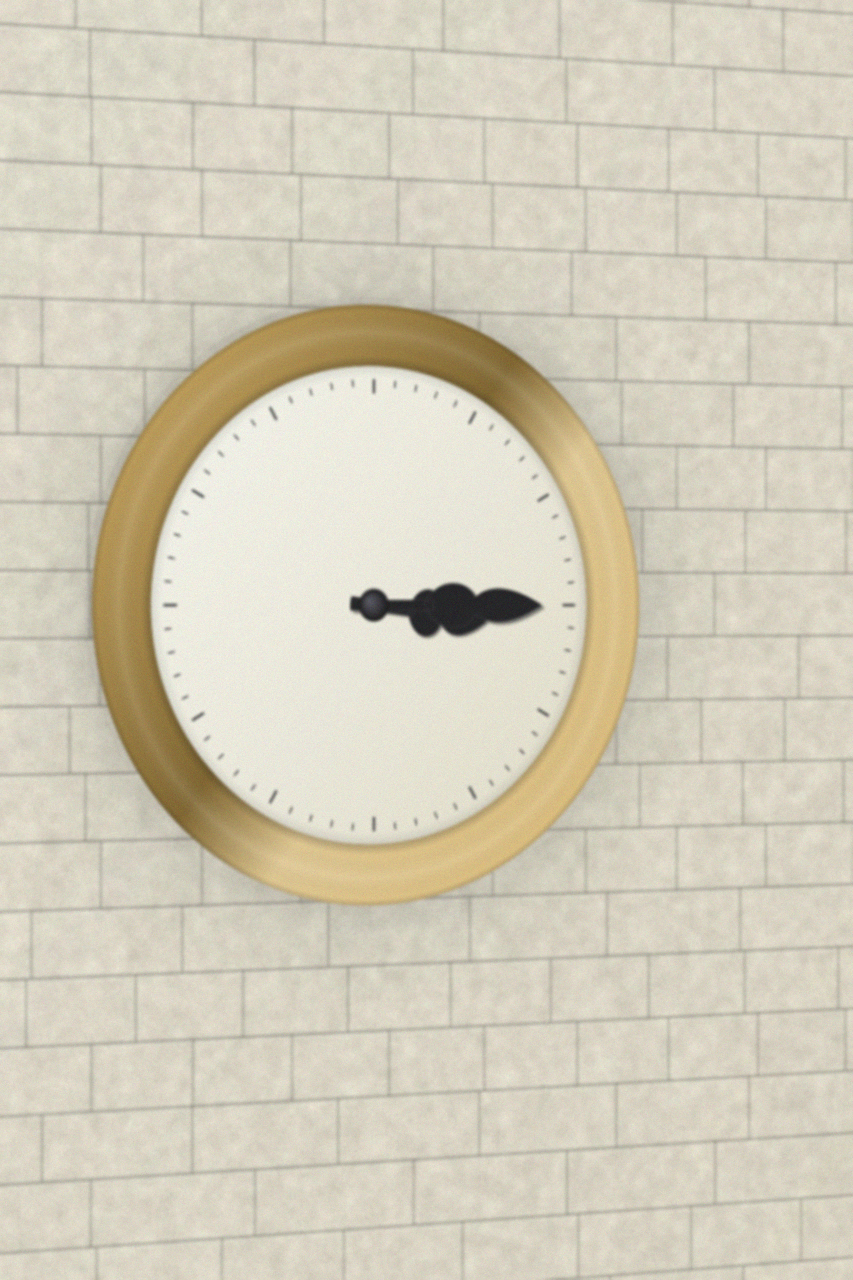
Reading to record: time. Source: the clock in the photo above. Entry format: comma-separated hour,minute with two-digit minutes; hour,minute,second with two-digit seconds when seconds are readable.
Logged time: 3,15
